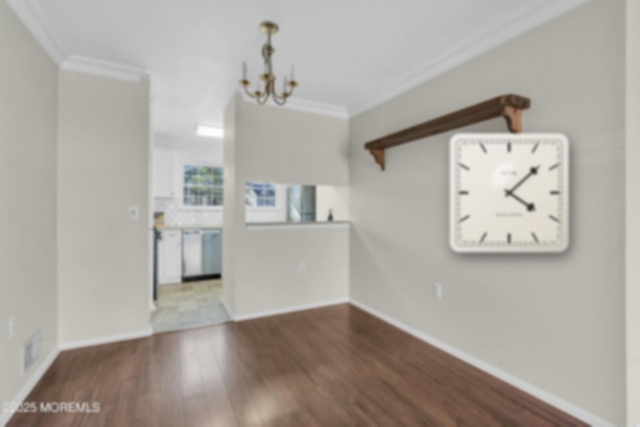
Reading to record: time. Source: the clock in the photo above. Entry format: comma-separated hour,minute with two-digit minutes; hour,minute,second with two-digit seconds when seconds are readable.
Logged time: 4,08
